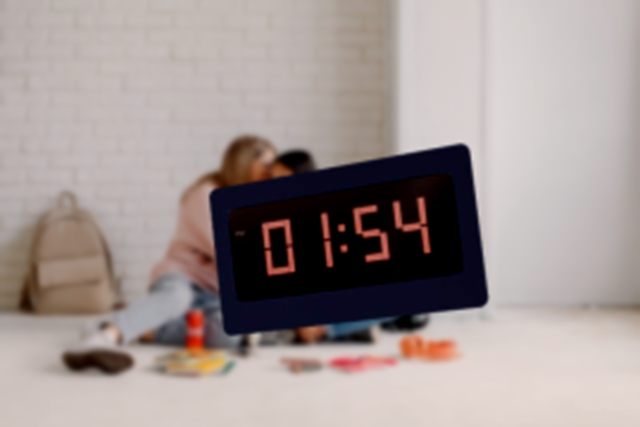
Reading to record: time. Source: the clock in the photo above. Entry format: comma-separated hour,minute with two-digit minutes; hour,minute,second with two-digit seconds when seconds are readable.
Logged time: 1,54
